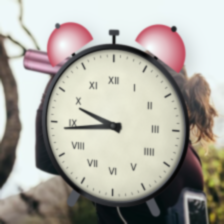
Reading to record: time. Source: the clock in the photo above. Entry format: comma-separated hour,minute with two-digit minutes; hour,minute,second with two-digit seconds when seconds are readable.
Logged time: 9,44
